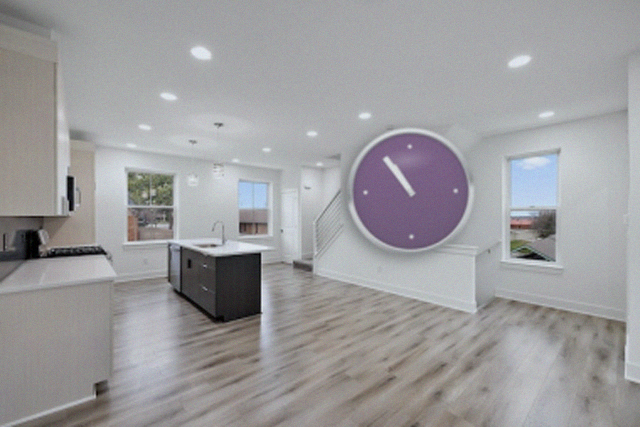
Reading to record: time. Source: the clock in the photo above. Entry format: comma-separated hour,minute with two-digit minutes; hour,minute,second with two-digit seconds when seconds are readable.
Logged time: 10,54
